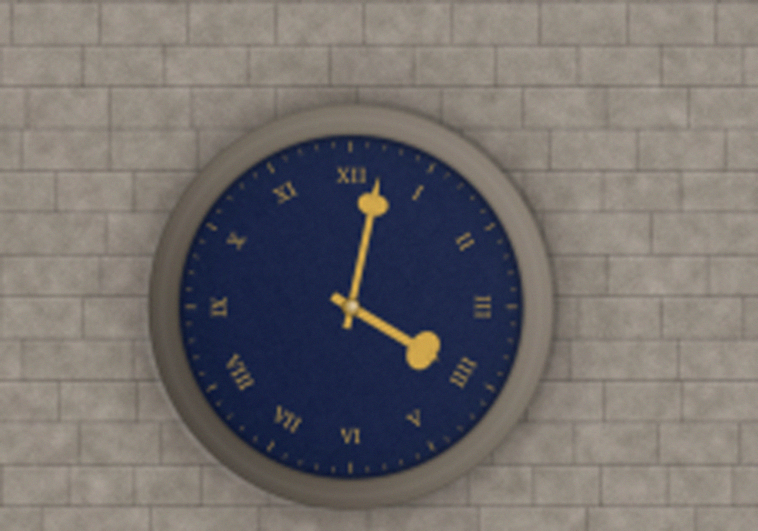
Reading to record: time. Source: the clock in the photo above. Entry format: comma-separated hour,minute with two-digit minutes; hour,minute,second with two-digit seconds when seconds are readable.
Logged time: 4,02
